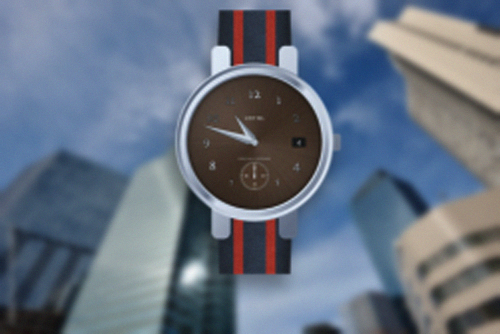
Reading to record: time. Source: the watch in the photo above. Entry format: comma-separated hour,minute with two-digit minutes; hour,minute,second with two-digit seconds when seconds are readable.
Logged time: 10,48
